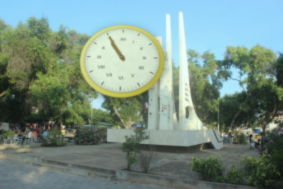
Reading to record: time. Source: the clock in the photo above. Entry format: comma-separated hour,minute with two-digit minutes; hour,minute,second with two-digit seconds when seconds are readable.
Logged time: 10,55
